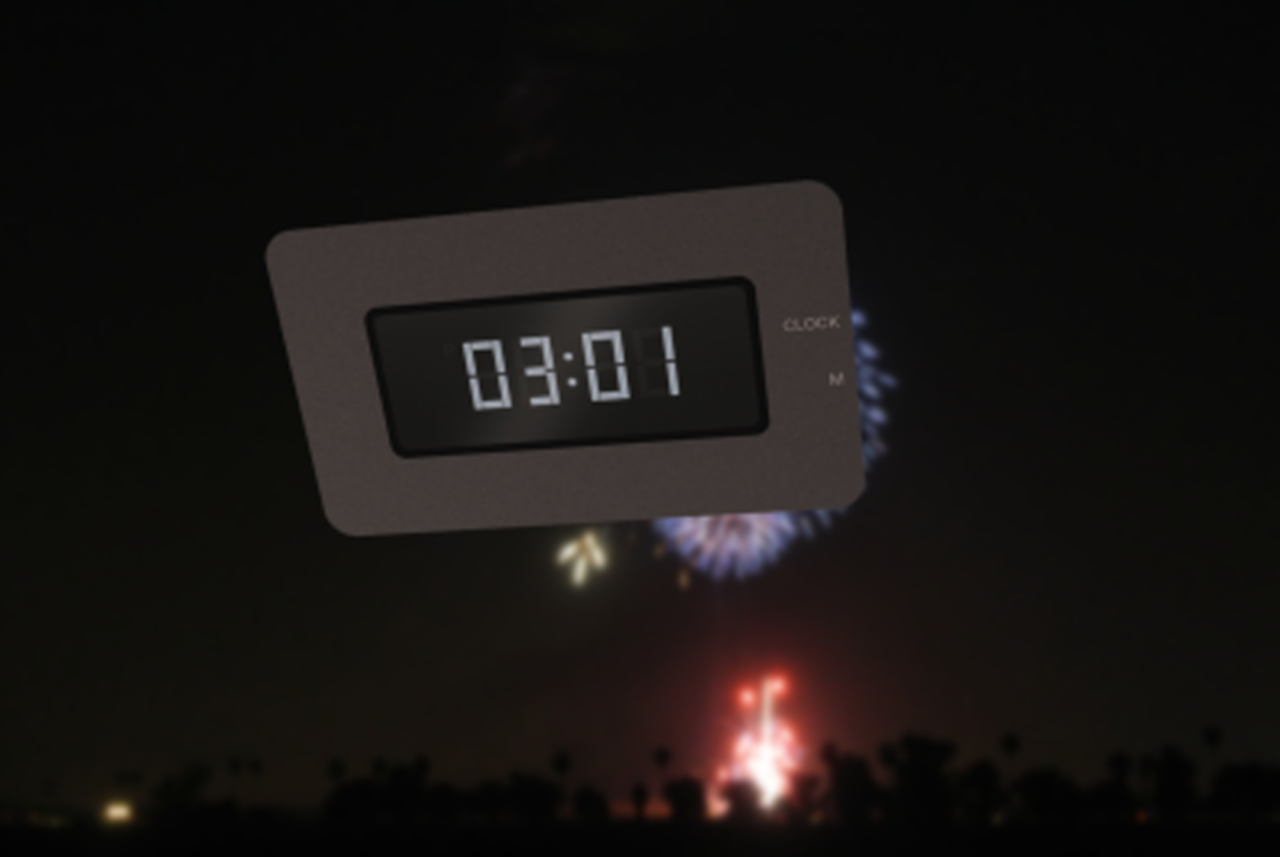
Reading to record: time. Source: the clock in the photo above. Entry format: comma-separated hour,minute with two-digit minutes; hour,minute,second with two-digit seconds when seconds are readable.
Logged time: 3,01
